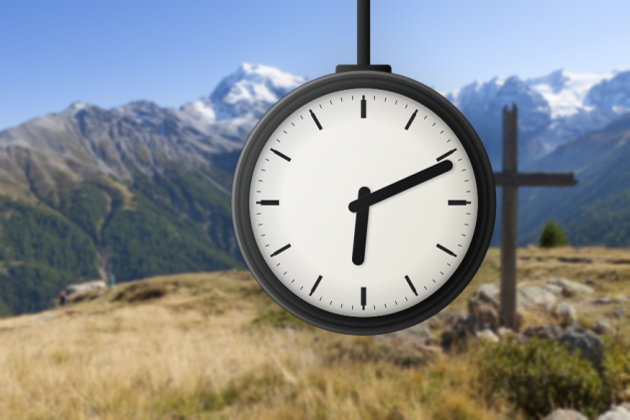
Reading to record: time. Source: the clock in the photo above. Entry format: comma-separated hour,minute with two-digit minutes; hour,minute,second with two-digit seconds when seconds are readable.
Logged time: 6,11
